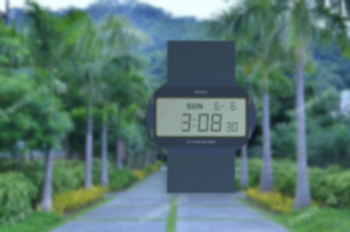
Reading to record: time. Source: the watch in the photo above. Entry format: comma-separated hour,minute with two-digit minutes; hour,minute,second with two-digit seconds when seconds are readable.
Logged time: 3,08
